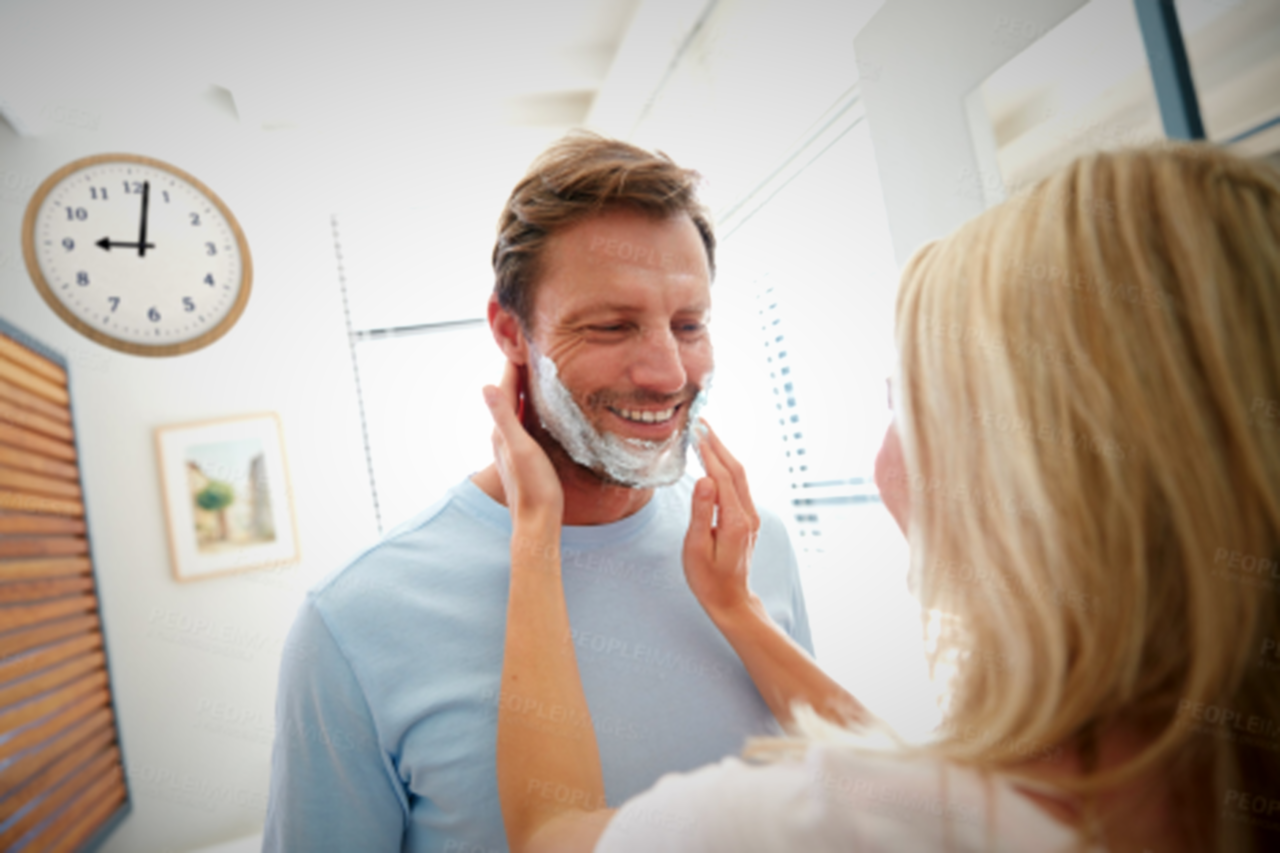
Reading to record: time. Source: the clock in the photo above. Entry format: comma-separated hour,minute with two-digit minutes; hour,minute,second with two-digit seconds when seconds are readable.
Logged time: 9,02
